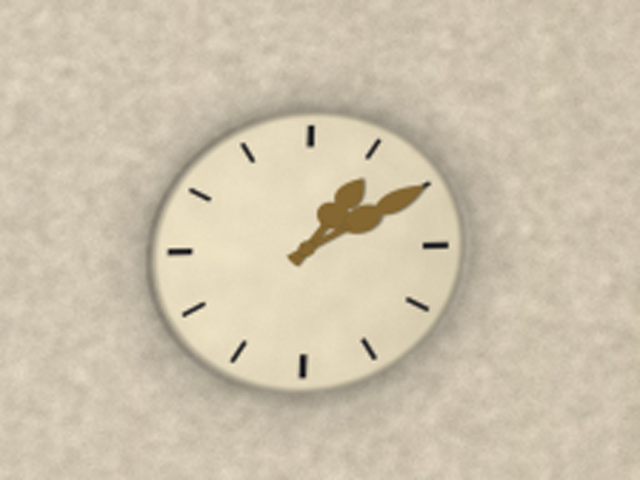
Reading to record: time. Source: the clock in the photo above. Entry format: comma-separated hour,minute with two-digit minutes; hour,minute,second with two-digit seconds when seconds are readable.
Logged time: 1,10
